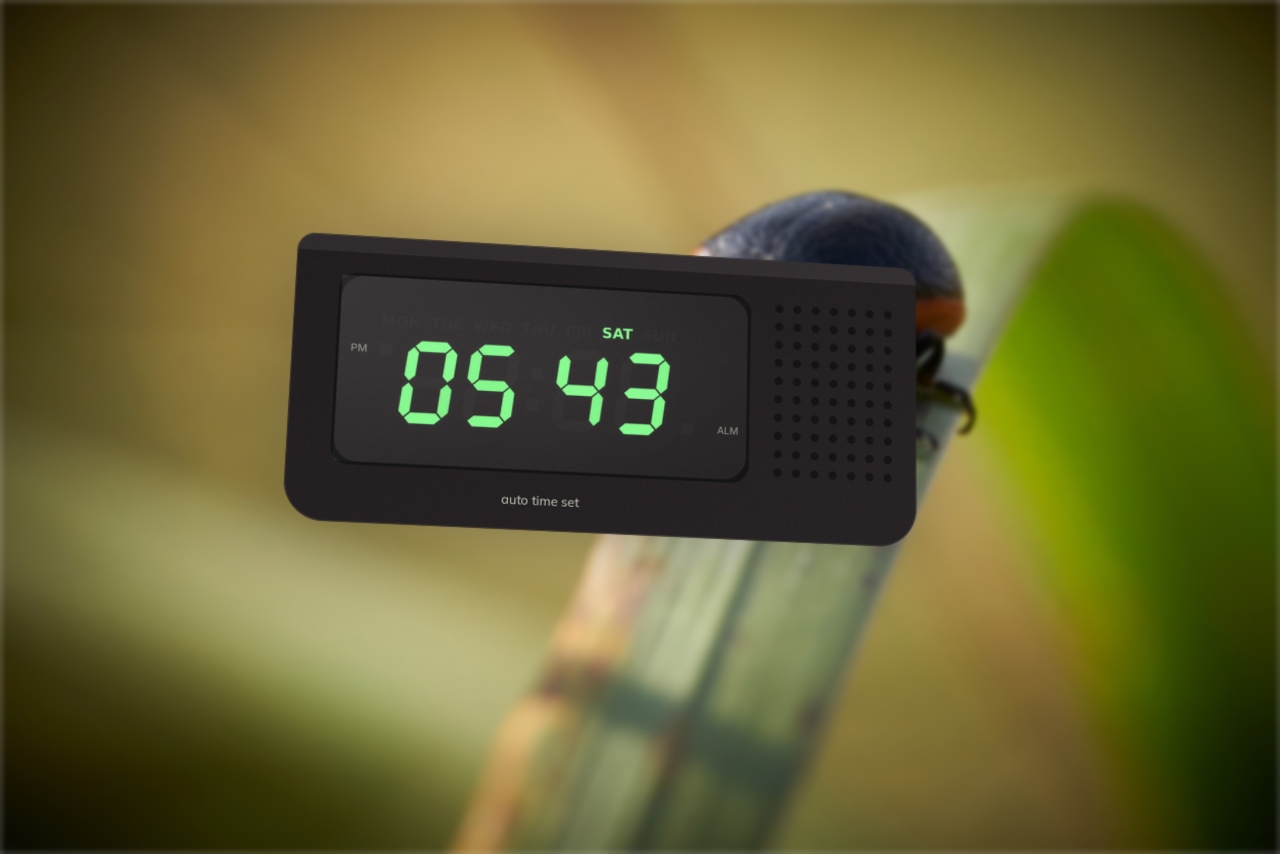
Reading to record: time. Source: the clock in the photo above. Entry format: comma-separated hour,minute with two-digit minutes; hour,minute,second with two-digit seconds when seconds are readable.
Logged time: 5,43
